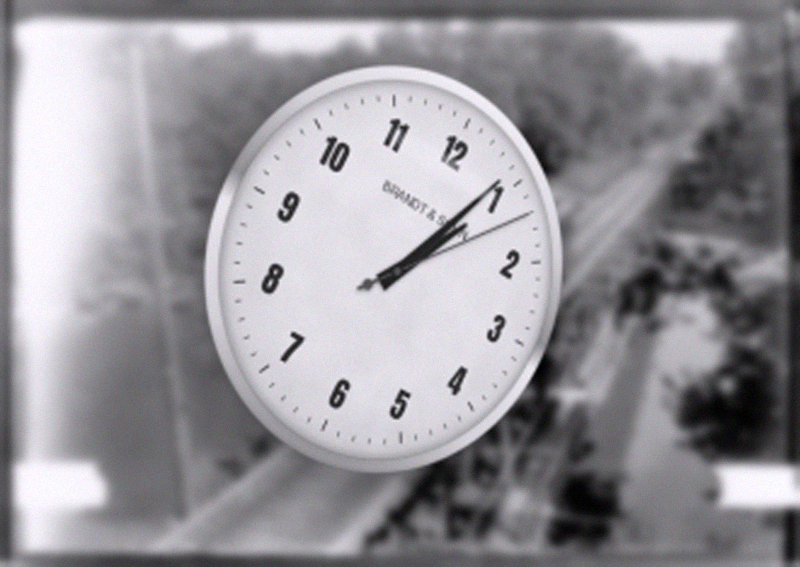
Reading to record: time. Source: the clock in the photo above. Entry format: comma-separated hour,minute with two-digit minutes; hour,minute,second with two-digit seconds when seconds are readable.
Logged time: 1,04,07
